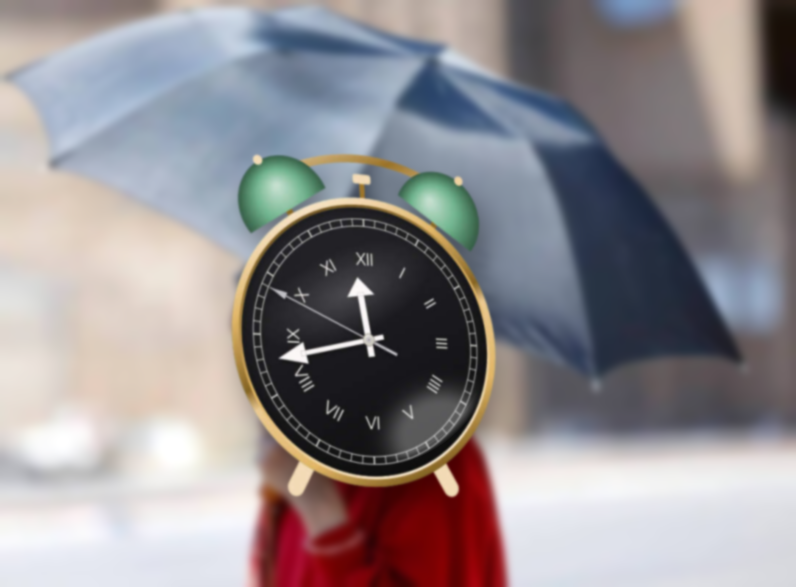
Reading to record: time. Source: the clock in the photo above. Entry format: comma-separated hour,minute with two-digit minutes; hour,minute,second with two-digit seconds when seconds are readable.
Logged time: 11,42,49
